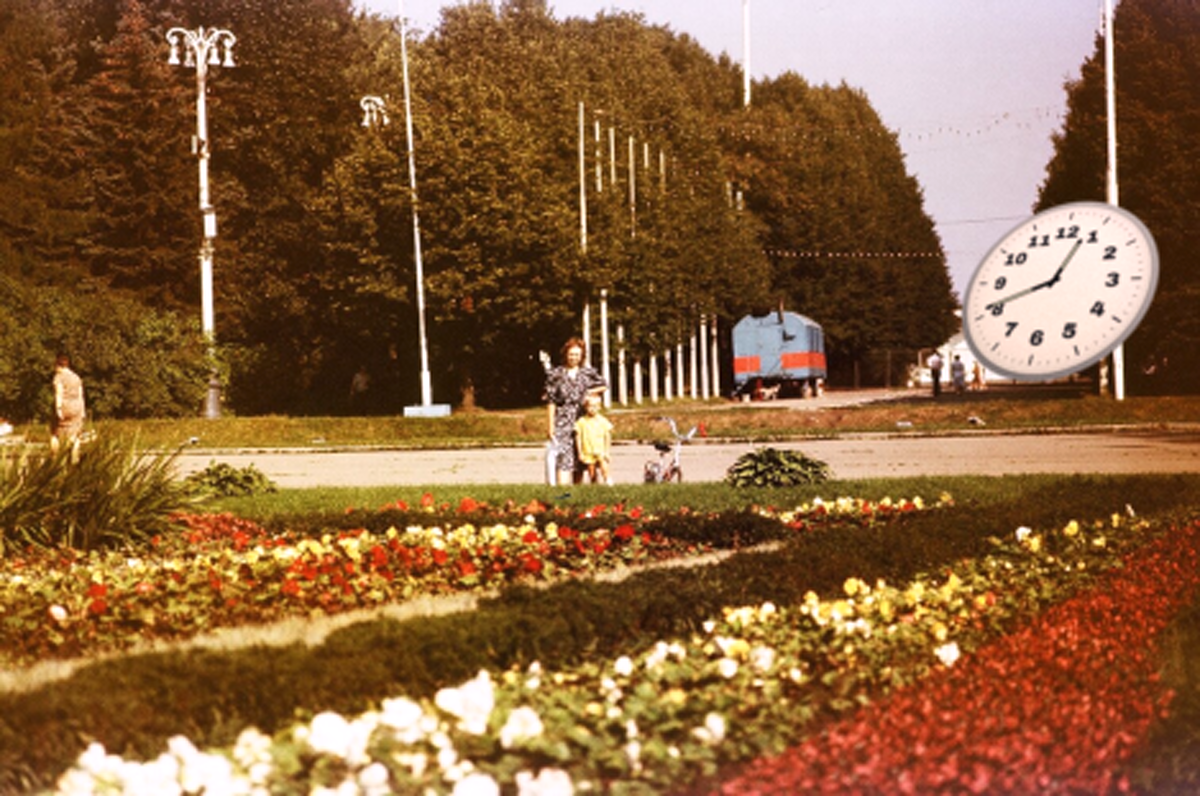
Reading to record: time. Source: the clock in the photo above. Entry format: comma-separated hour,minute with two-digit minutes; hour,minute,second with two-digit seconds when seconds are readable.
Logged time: 12,41
